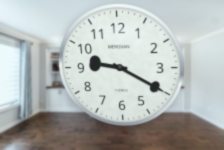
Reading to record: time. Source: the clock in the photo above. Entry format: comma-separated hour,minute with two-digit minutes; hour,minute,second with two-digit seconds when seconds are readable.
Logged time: 9,20
